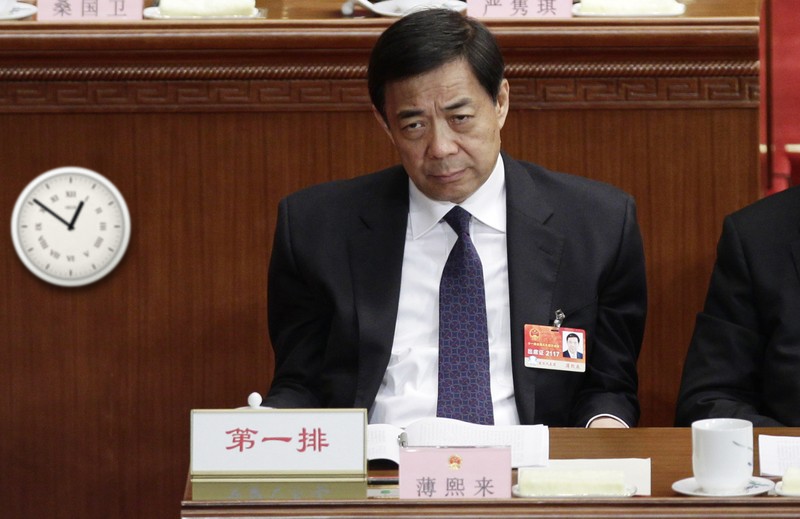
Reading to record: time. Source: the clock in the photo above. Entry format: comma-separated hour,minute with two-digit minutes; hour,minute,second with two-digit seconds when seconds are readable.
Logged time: 12,51
